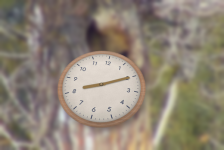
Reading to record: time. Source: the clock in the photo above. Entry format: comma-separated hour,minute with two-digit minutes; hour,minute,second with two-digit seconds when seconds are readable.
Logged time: 8,10
